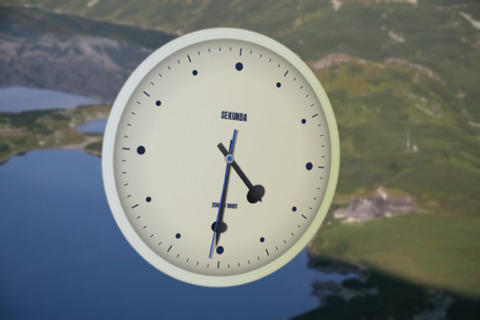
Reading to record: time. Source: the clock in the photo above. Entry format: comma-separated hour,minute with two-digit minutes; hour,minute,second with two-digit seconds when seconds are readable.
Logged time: 4,30,31
